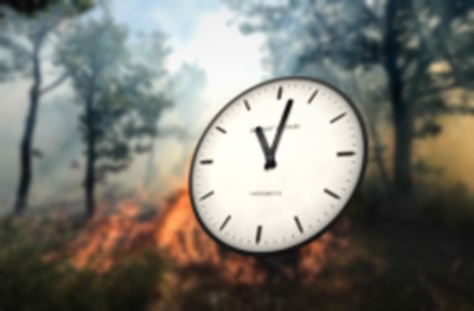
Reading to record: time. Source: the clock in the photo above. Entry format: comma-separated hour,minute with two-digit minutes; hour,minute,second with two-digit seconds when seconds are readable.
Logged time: 11,02
